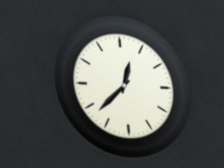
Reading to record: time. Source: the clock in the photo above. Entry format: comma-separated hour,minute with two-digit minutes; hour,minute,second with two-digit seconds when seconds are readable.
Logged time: 12,38
